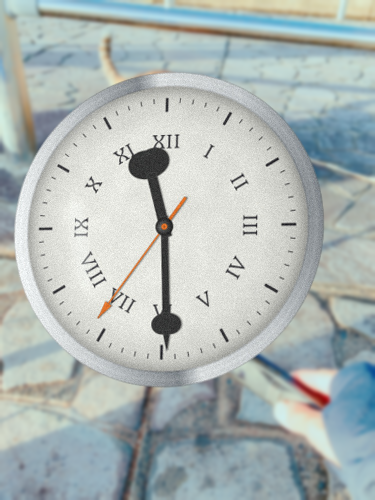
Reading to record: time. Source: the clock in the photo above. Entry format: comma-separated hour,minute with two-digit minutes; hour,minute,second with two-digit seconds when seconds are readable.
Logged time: 11,29,36
